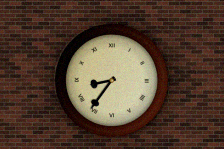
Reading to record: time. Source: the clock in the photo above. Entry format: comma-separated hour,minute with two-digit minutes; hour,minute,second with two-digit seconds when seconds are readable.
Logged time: 8,36
